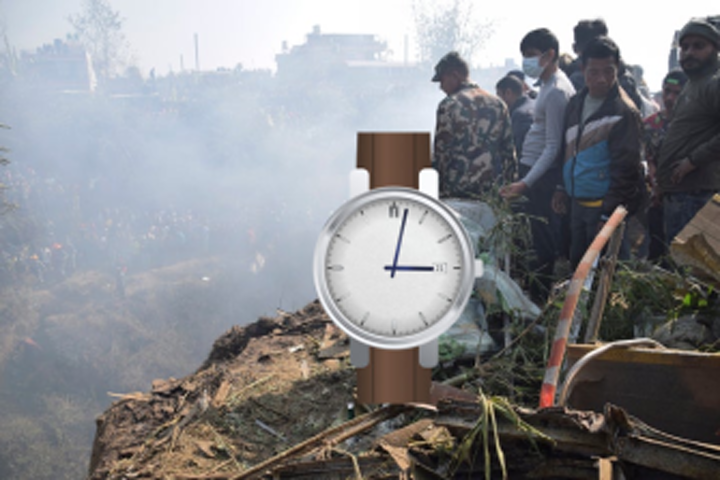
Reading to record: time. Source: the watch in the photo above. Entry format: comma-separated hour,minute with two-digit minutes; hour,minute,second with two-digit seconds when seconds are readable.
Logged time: 3,02
